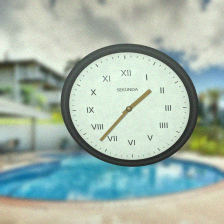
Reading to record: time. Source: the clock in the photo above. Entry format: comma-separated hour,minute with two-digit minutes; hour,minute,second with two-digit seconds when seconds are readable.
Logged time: 1,37
